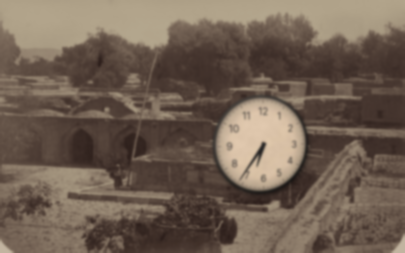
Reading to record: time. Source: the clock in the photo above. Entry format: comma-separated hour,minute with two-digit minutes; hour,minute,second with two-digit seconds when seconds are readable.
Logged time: 6,36
